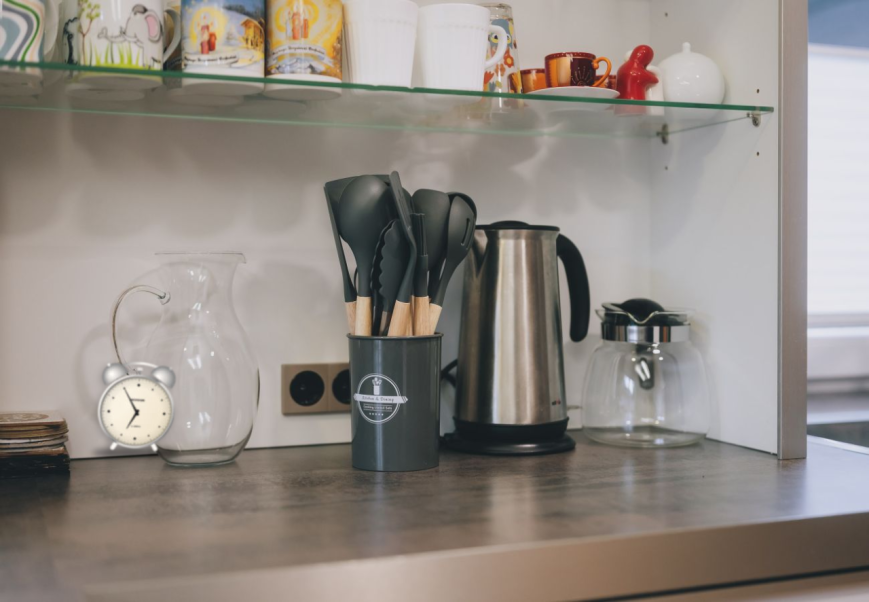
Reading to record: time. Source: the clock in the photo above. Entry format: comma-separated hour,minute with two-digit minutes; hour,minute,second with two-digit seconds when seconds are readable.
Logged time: 6,55
